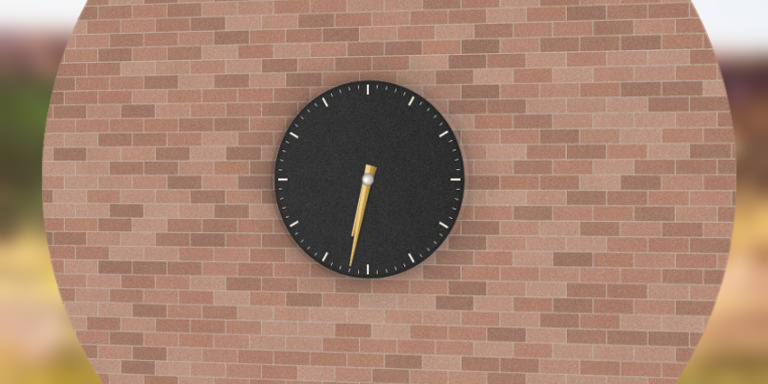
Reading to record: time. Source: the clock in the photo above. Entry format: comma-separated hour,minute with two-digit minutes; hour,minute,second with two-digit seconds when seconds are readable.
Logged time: 6,32
